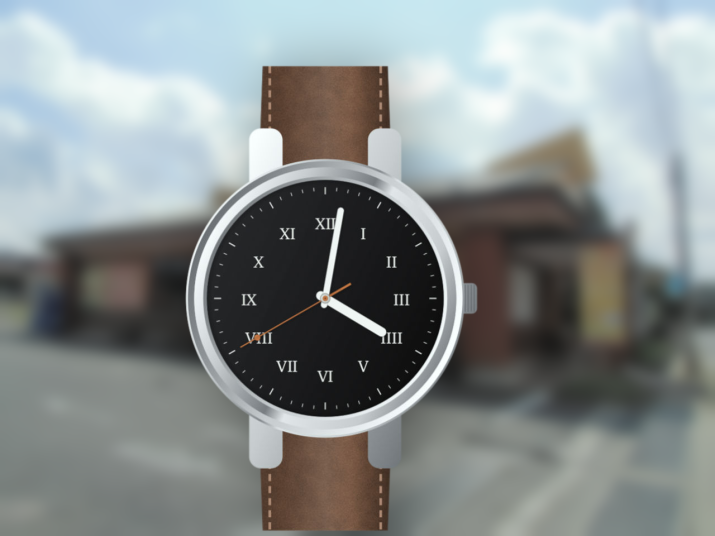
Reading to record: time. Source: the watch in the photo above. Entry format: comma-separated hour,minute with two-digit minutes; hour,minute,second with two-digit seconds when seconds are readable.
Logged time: 4,01,40
